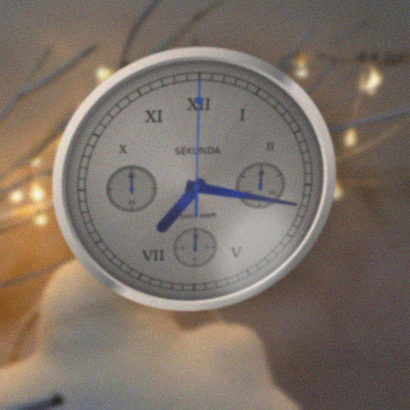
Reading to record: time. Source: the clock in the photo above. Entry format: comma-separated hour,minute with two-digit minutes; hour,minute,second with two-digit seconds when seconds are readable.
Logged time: 7,17
